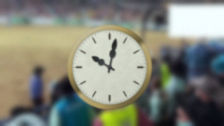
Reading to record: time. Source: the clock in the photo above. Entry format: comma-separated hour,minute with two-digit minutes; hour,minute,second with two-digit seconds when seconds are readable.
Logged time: 10,02
